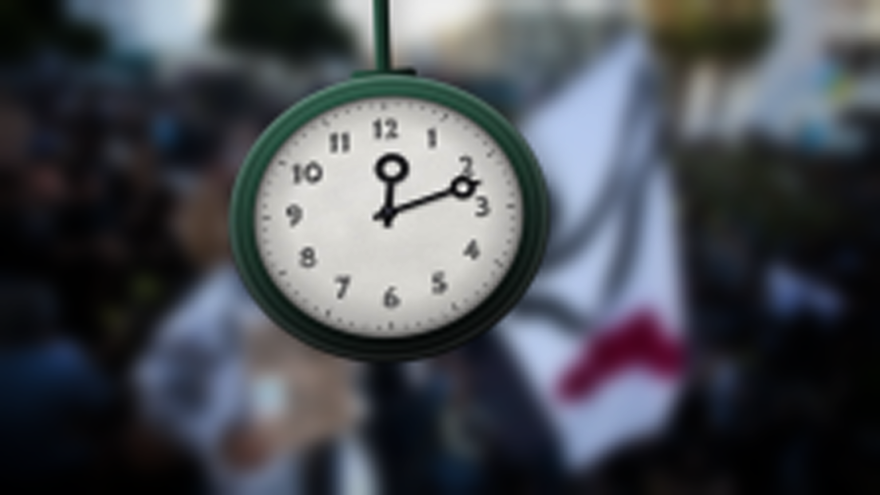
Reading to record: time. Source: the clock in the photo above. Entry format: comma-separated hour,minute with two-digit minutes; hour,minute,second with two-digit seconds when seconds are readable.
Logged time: 12,12
